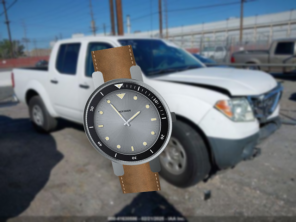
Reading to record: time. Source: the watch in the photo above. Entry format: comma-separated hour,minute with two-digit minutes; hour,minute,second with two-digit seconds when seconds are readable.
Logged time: 1,55
